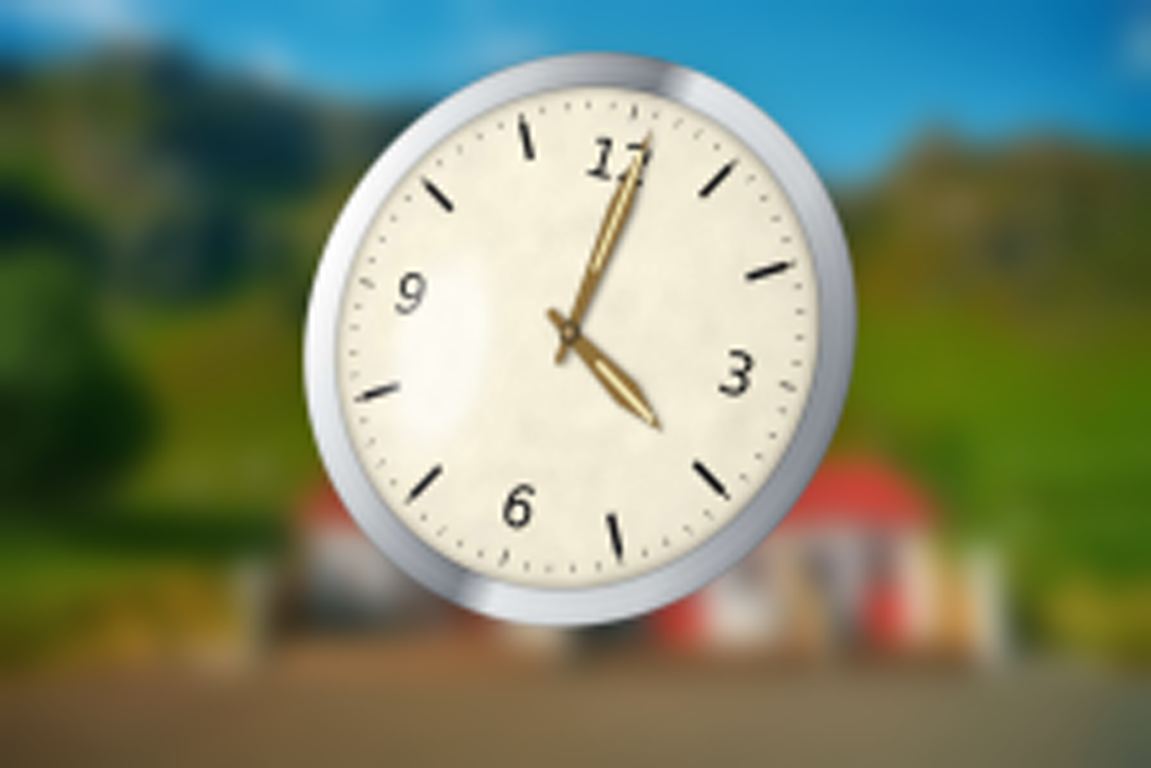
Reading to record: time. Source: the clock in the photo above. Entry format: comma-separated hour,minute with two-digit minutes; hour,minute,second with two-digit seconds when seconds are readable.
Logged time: 4,01
